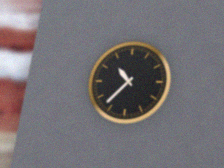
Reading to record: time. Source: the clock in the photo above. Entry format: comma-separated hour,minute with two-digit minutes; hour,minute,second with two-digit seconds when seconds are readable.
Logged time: 10,37
